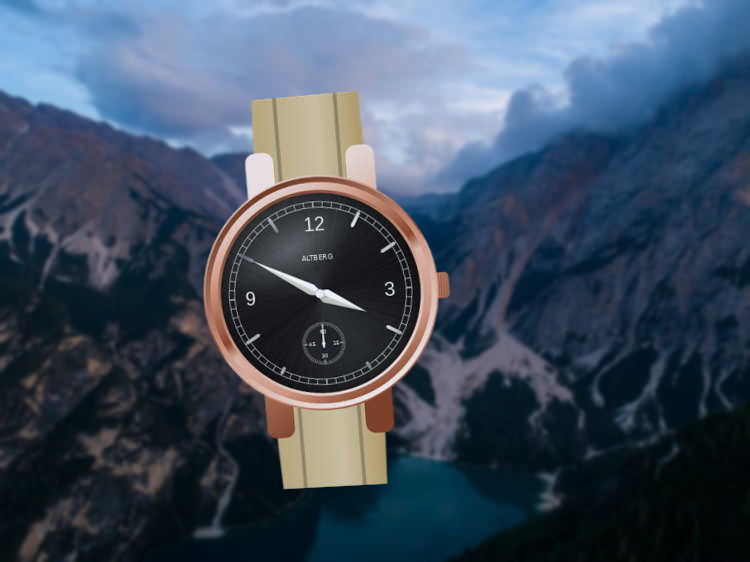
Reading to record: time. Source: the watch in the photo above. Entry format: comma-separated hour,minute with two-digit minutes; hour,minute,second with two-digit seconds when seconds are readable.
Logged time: 3,50
